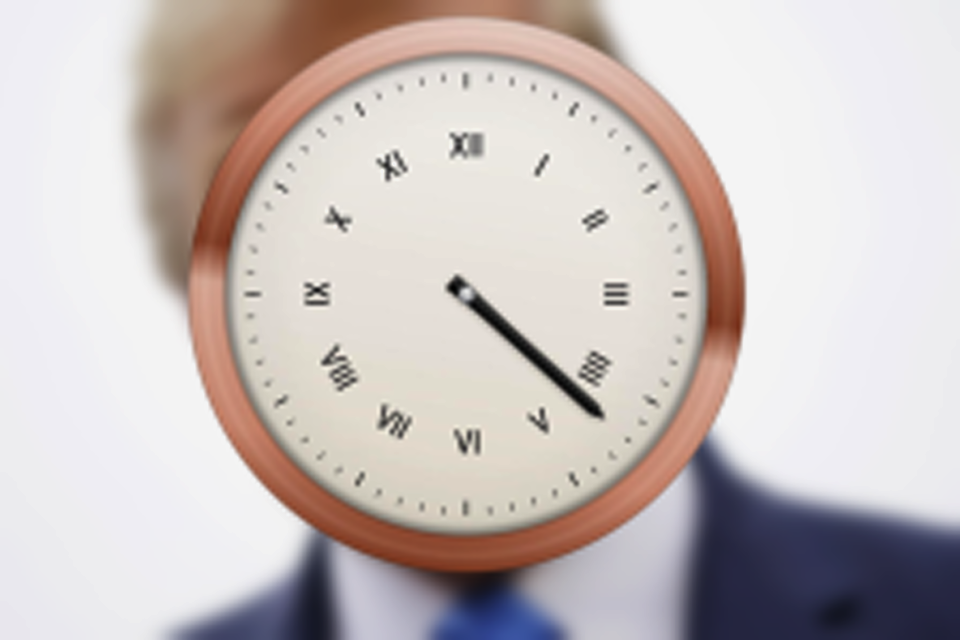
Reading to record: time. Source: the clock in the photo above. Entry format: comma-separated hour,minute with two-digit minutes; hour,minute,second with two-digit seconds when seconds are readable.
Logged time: 4,22
